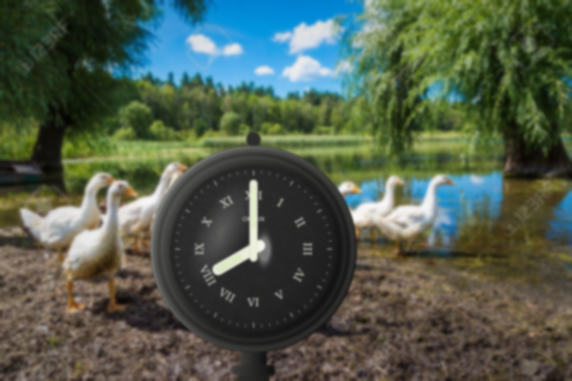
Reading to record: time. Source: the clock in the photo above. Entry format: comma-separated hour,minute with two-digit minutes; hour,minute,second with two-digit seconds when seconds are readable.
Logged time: 8,00
